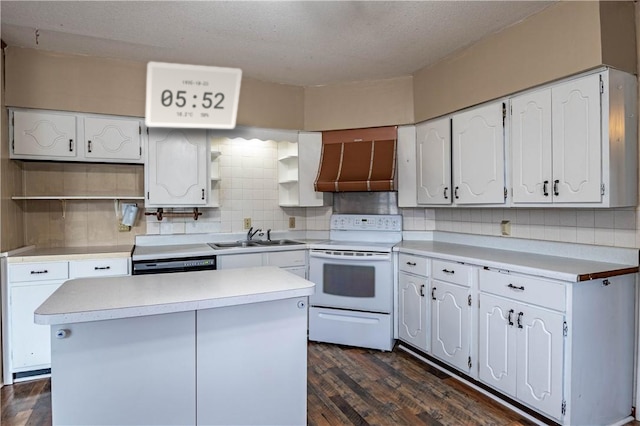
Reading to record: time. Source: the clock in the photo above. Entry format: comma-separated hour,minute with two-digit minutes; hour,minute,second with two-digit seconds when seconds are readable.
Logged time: 5,52
